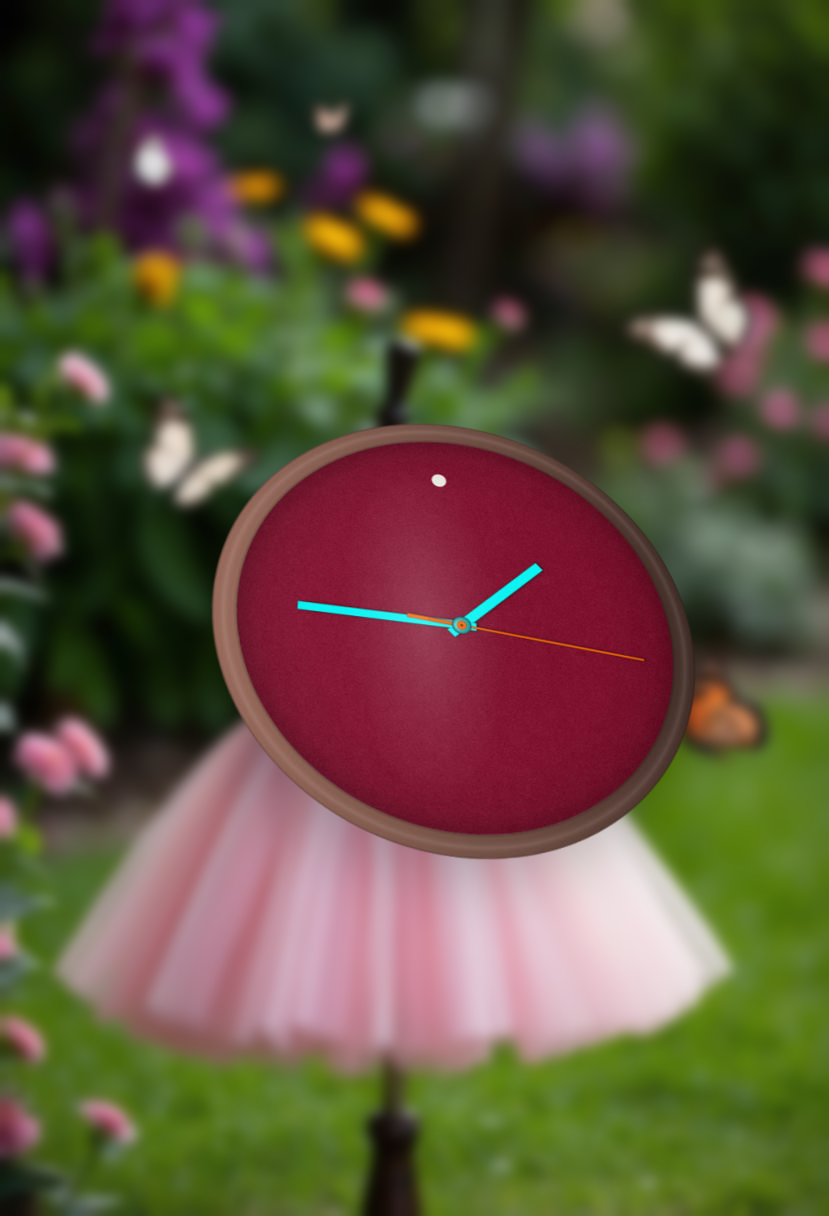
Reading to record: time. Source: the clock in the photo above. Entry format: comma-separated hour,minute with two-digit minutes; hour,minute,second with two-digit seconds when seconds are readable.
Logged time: 1,46,17
